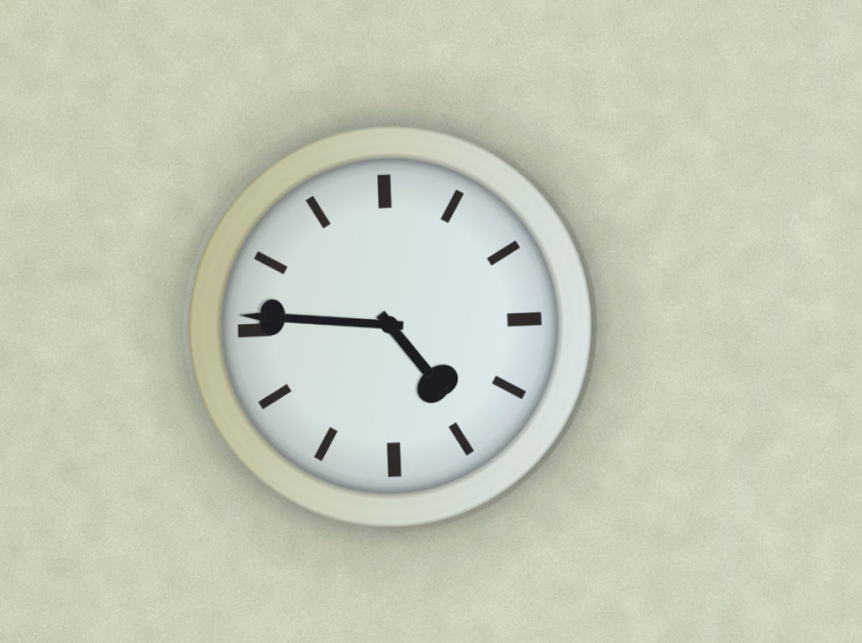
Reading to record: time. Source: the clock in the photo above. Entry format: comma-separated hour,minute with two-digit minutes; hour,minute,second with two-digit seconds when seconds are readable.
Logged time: 4,46
